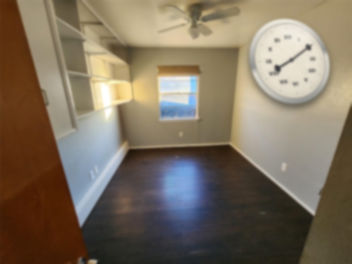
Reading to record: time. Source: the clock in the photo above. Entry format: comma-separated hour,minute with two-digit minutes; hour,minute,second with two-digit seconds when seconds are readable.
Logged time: 8,10
